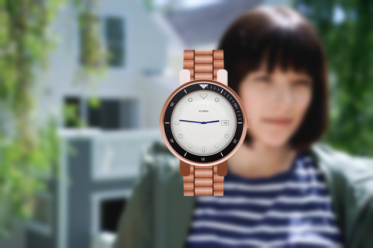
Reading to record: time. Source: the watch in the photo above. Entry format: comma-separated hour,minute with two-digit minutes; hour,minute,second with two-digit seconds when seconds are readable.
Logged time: 2,46
